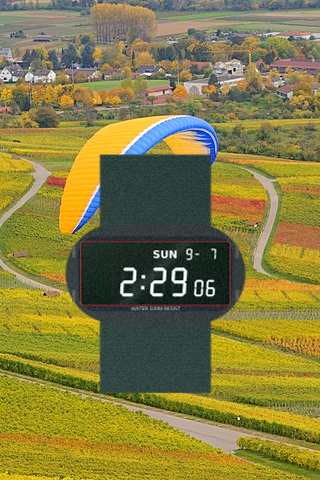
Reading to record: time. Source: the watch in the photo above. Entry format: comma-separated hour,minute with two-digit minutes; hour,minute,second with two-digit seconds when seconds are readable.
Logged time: 2,29,06
